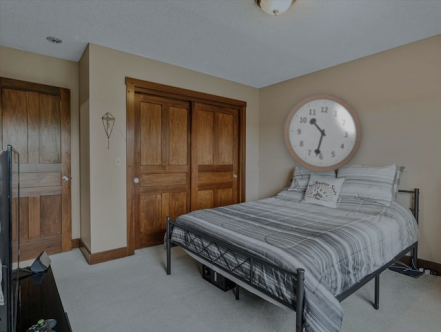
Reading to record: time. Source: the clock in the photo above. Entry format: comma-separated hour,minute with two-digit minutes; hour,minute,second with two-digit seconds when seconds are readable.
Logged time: 10,32
